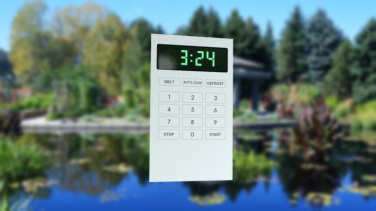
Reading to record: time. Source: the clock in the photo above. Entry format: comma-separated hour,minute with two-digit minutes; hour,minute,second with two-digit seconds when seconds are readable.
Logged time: 3,24
